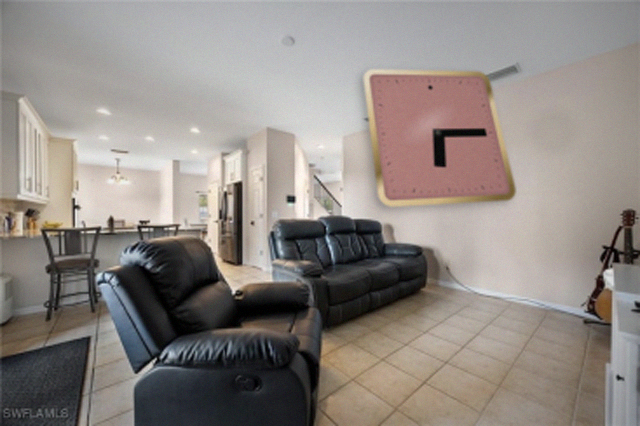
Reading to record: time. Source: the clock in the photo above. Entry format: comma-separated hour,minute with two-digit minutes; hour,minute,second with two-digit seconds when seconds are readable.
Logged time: 6,15
